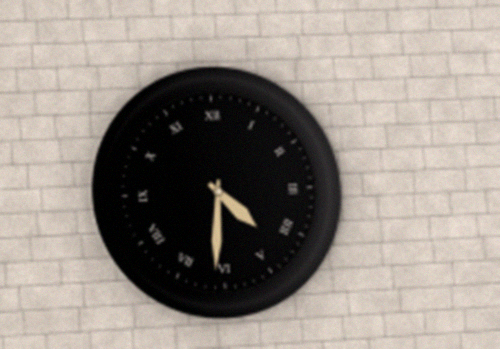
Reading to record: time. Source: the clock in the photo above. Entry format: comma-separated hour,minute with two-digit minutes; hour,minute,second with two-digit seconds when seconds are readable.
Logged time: 4,31
